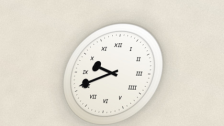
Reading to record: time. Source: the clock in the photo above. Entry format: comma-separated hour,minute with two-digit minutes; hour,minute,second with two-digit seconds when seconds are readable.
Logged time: 9,41
